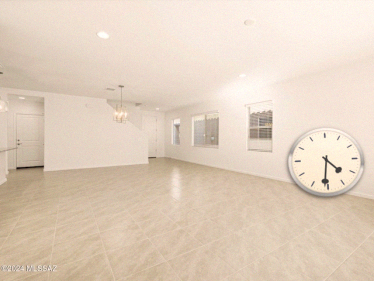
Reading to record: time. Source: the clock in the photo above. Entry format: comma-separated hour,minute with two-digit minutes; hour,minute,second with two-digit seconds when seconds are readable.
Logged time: 4,31
